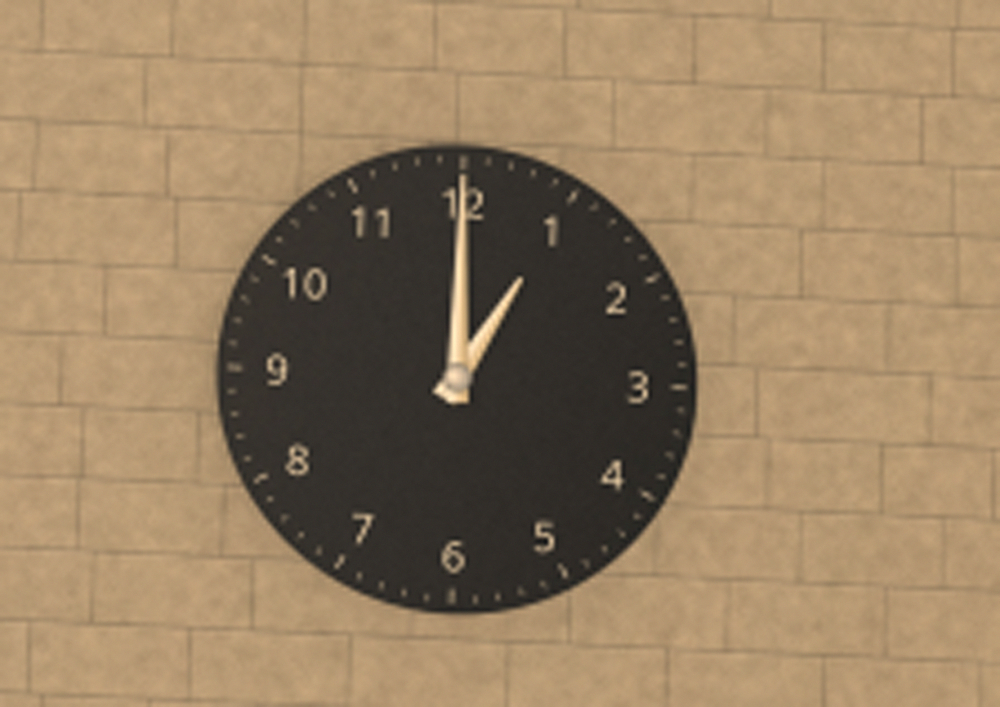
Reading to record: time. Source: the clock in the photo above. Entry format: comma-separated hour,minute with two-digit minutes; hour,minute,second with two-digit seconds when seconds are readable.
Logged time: 1,00
